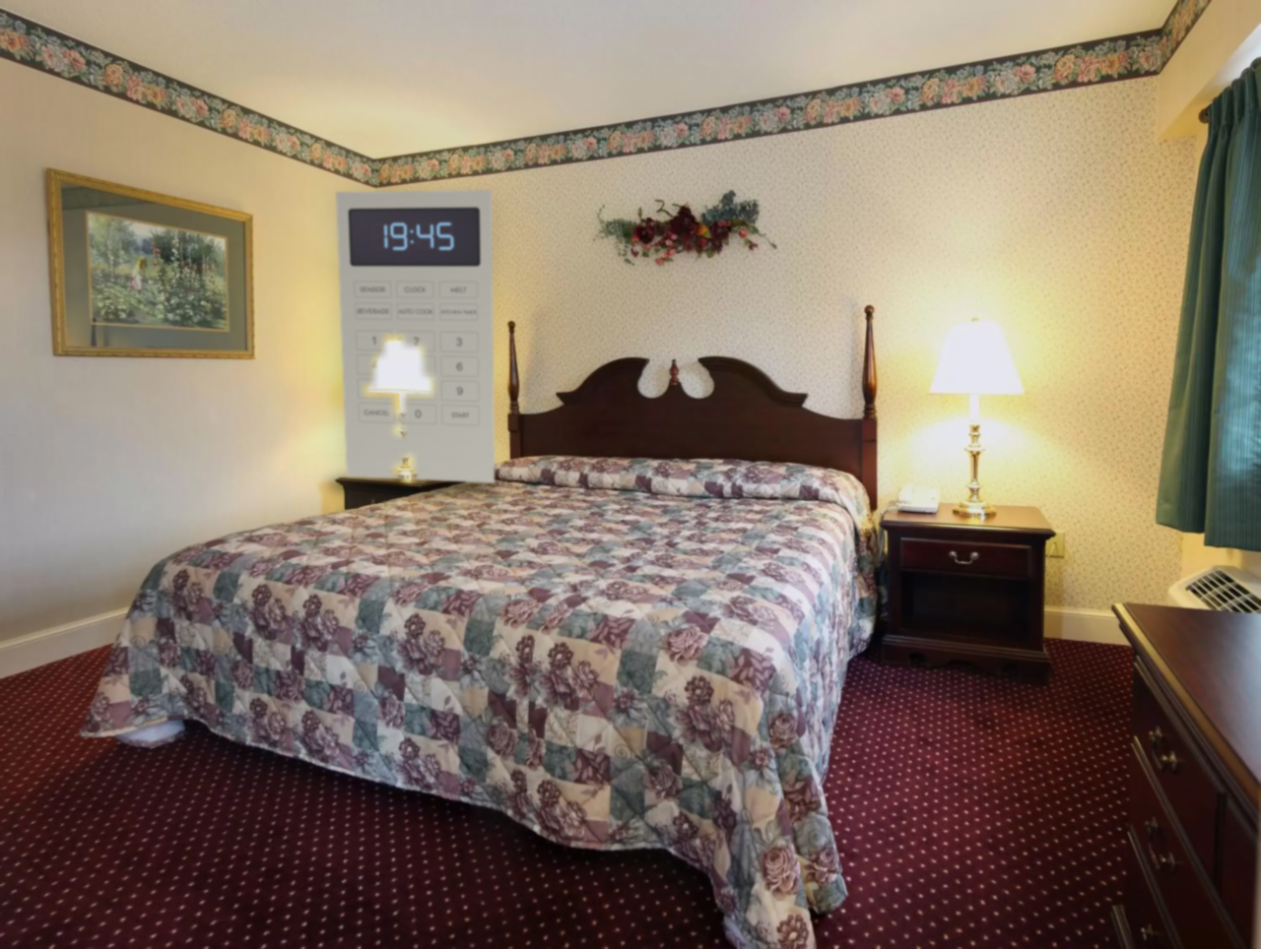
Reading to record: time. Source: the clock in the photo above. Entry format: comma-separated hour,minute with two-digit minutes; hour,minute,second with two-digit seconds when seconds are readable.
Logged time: 19,45
